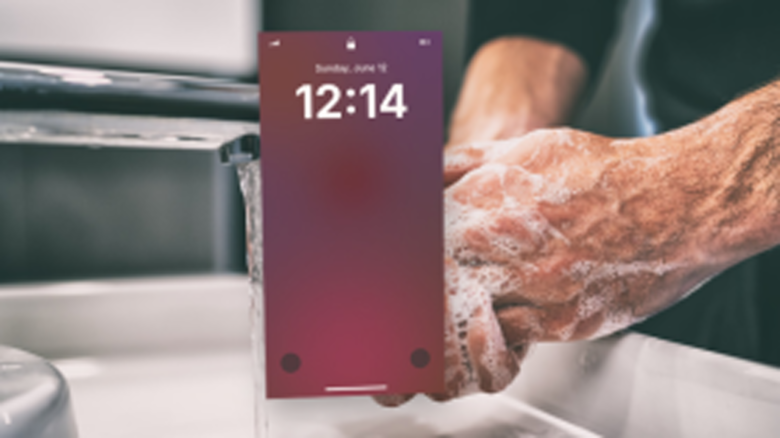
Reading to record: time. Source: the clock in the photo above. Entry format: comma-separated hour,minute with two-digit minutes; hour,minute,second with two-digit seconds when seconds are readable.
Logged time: 12,14
